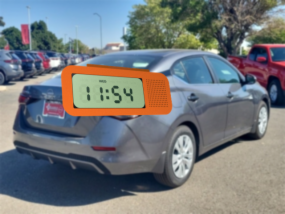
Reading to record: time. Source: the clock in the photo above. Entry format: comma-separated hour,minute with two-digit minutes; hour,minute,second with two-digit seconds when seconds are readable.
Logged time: 11,54
